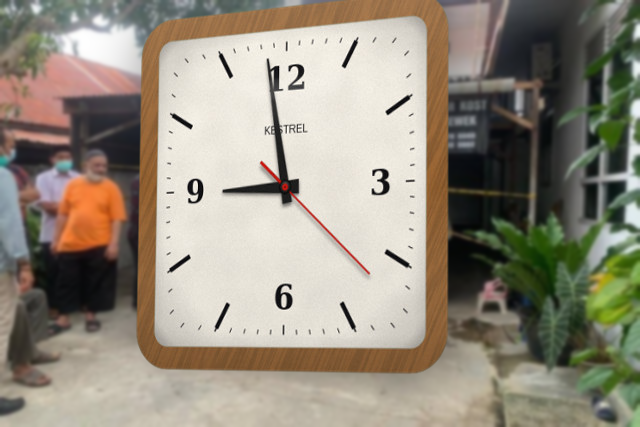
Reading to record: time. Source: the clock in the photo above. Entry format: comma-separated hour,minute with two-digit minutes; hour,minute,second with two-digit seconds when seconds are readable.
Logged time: 8,58,22
